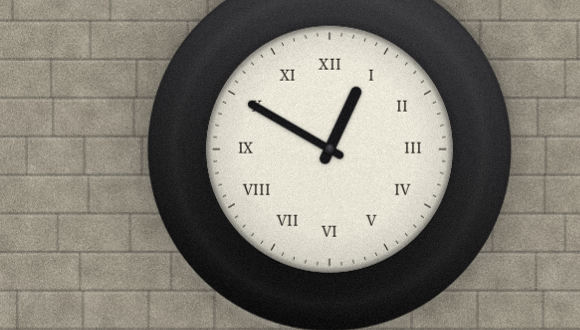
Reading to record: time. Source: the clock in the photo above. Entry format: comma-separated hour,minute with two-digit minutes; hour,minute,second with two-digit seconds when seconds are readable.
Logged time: 12,50
